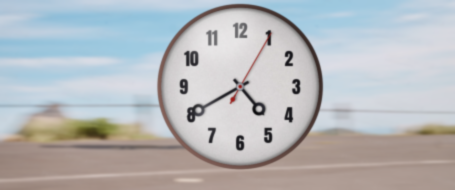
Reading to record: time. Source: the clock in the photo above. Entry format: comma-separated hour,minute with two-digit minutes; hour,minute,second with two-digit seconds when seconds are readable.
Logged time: 4,40,05
